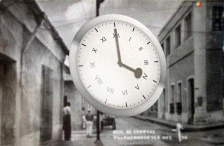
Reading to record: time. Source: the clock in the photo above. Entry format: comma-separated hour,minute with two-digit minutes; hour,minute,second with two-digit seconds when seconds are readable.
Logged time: 4,00
